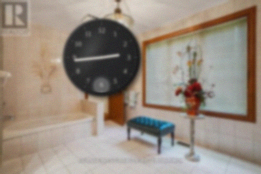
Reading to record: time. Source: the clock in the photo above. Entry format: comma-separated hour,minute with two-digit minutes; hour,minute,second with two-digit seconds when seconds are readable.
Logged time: 2,44
